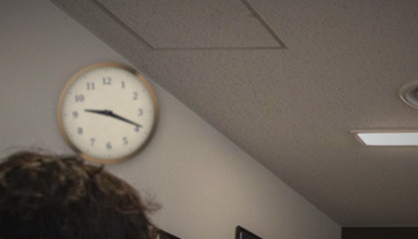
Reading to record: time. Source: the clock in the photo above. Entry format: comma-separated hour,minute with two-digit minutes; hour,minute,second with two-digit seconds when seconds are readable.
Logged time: 9,19
